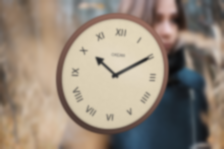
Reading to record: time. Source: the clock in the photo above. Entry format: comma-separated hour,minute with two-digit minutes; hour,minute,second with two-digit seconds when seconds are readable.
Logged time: 10,10
